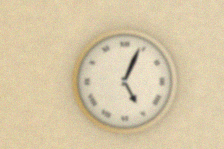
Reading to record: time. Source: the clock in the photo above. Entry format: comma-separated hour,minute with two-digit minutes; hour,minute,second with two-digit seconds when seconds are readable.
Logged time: 5,04
